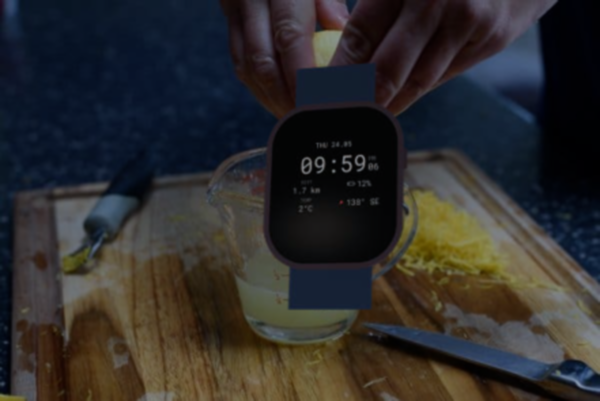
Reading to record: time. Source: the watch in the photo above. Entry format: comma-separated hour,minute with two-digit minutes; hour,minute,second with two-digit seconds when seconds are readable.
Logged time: 9,59
